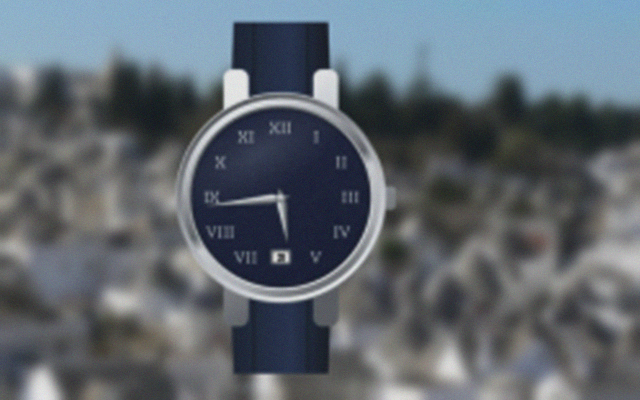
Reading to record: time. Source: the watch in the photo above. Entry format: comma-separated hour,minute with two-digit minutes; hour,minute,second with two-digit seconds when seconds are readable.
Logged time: 5,44
